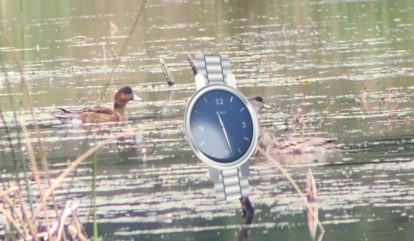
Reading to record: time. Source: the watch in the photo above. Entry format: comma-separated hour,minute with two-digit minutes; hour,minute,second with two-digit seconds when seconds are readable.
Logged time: 11,28
